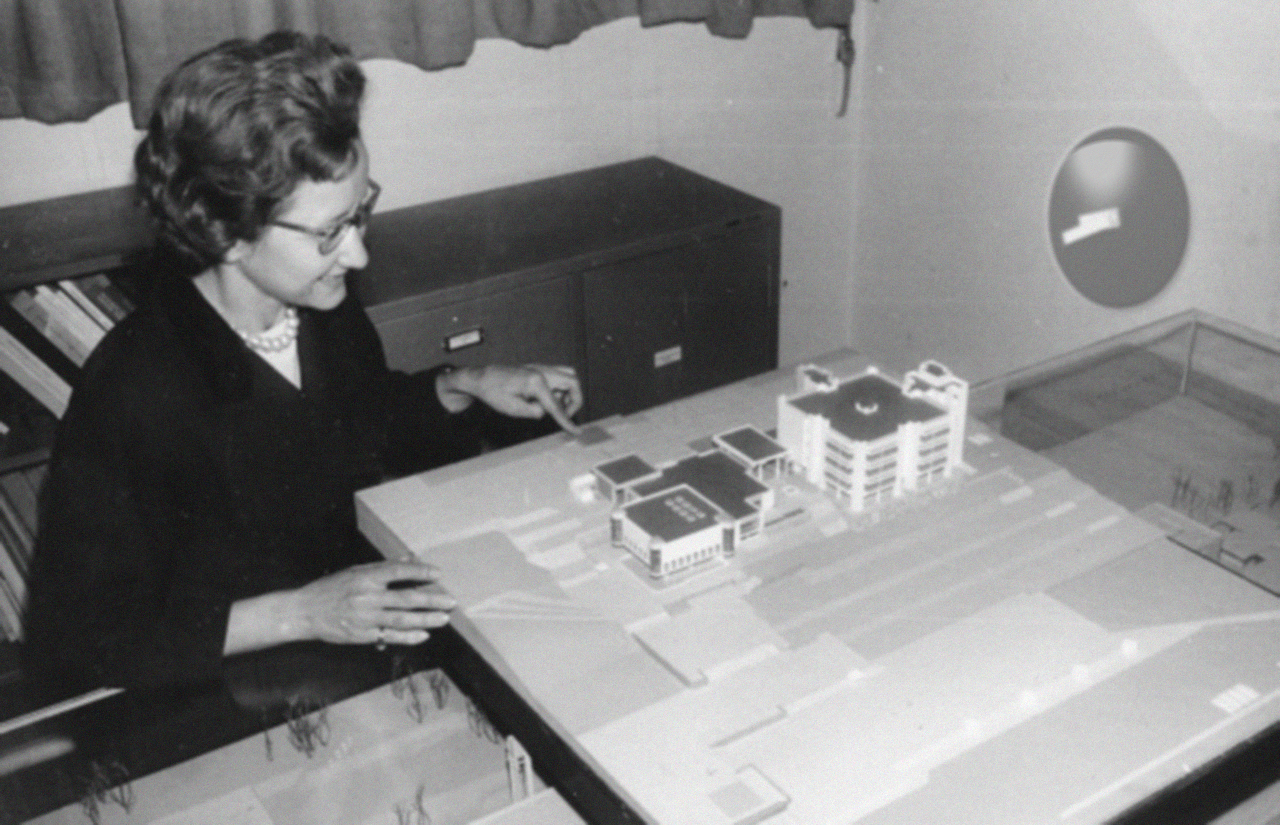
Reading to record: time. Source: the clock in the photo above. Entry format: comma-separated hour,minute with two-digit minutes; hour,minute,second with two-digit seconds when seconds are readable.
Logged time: 8,42
